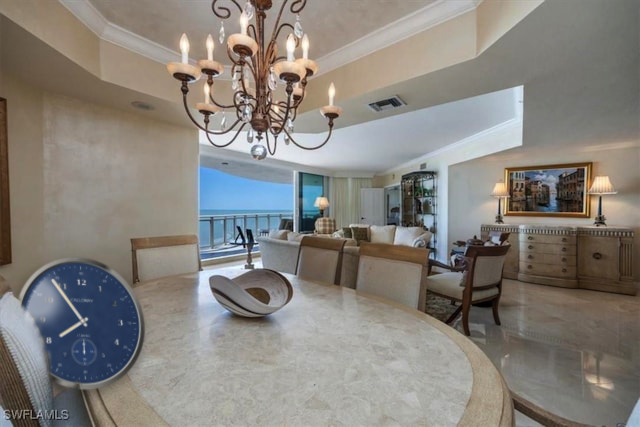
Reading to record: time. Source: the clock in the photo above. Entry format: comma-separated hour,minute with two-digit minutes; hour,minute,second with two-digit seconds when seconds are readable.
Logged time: 7,54
